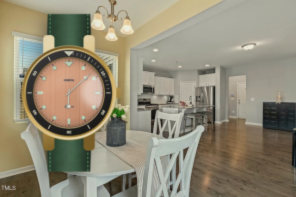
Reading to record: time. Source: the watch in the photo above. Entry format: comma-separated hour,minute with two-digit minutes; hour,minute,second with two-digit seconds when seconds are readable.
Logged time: 6,08
